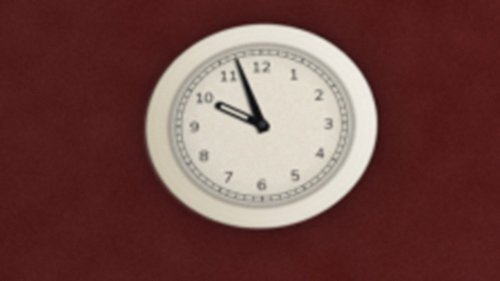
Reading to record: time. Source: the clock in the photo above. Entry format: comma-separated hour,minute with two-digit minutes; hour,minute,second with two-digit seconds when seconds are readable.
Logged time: 9,57
